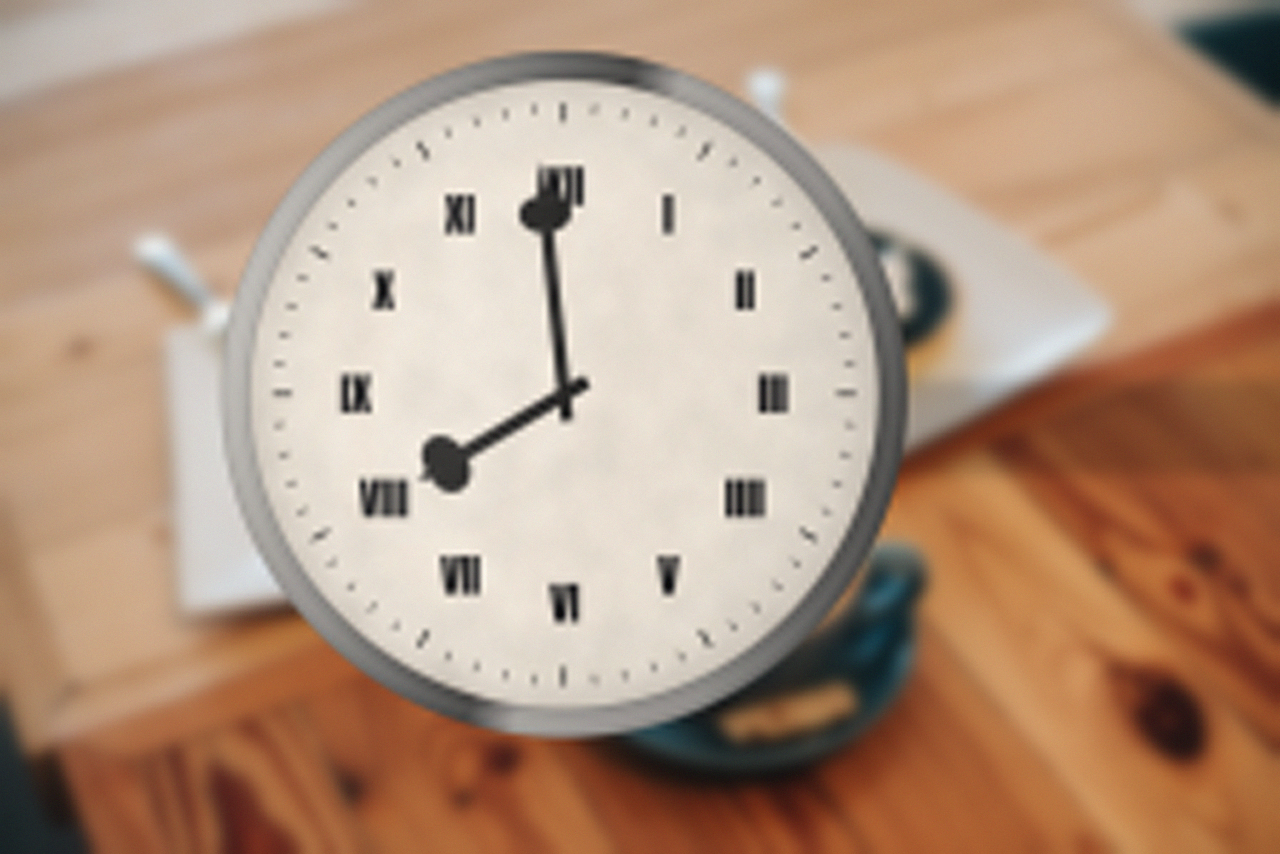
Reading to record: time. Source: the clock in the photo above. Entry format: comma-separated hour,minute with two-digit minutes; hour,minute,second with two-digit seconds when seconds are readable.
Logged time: 7,59
